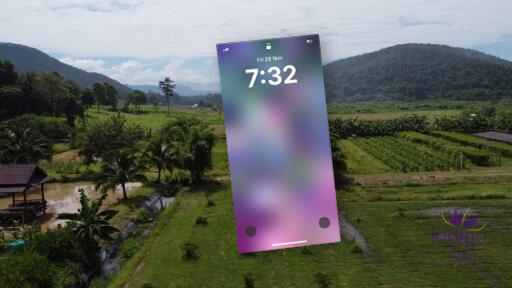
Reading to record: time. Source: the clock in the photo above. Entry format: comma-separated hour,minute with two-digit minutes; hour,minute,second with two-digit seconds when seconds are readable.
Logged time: 7,32
